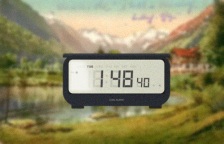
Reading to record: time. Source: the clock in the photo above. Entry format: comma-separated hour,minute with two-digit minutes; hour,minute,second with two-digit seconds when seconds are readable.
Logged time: 1,48,40
